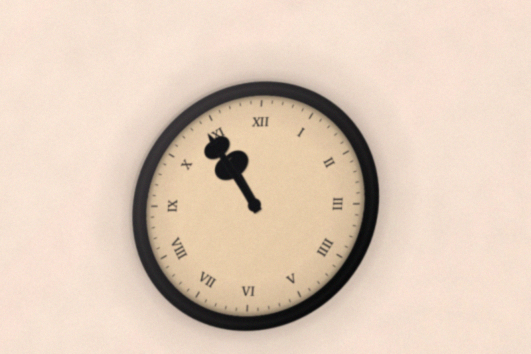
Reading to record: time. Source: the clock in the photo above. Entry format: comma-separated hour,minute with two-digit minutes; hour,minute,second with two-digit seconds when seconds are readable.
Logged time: 10,54
